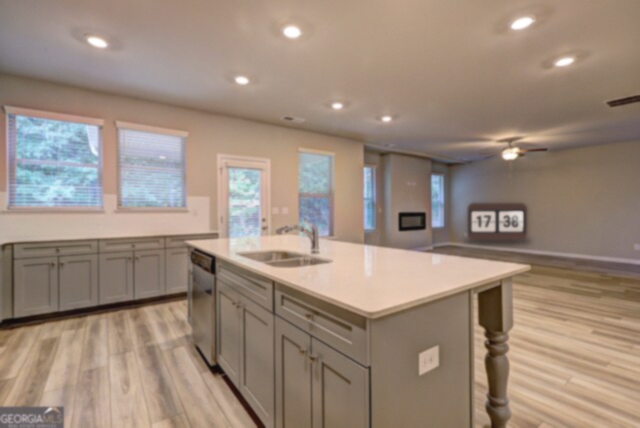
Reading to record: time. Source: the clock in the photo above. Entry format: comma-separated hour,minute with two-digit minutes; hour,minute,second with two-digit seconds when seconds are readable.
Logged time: 17,38
